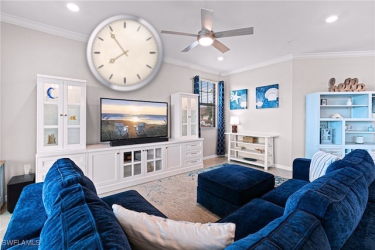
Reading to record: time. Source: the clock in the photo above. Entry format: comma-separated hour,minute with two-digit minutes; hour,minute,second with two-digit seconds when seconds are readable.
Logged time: 7,54
